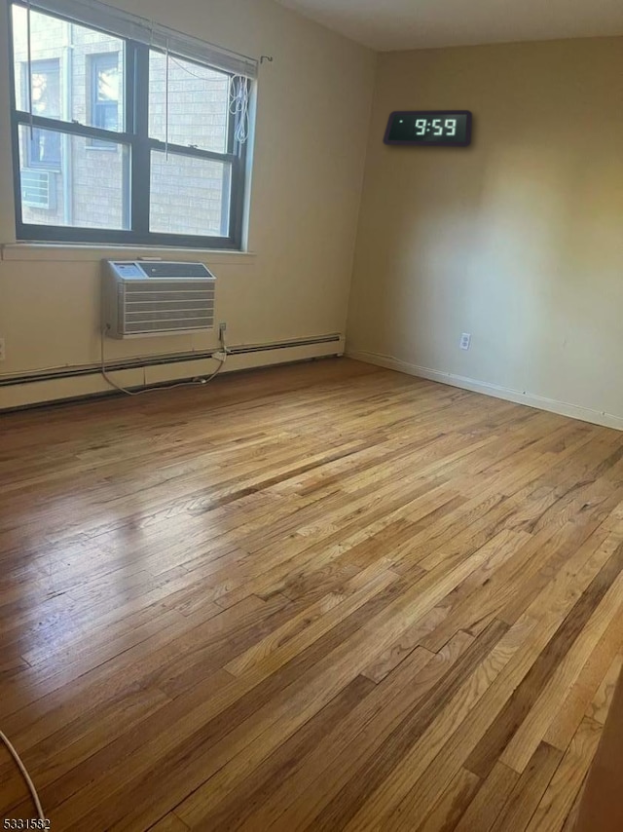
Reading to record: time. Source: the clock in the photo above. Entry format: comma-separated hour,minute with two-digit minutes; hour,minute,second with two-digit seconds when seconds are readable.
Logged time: 9,59
